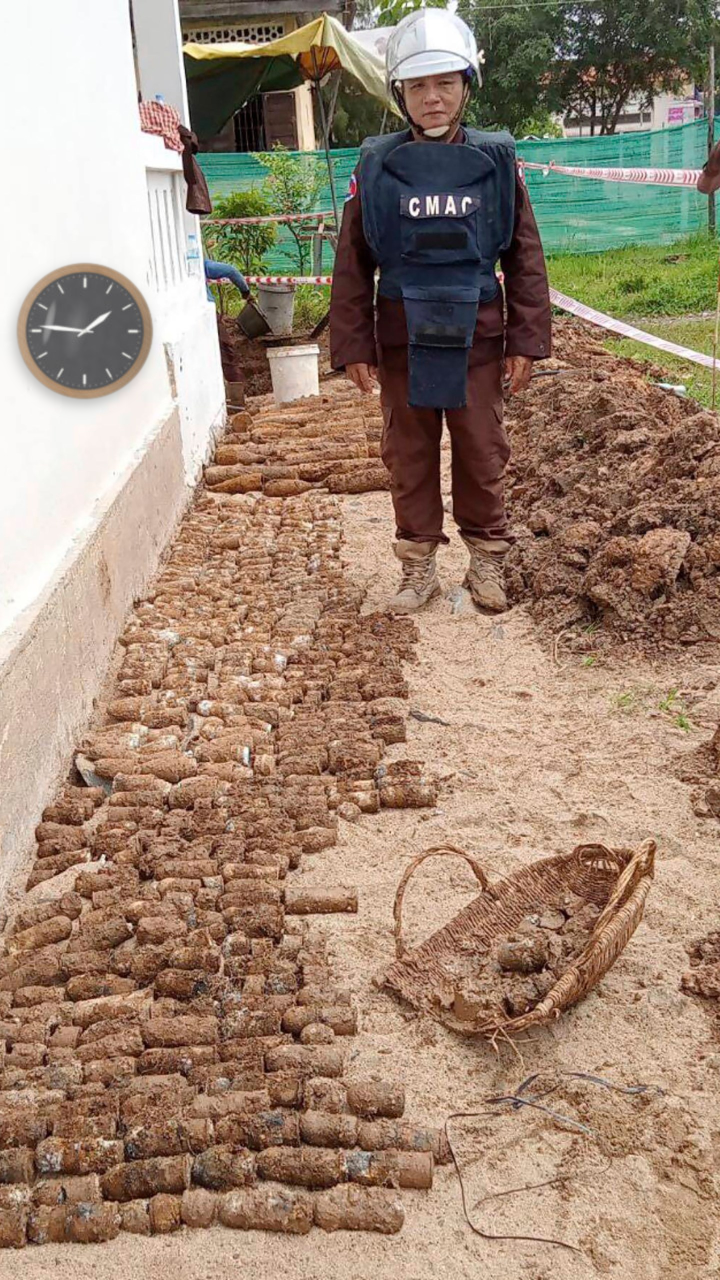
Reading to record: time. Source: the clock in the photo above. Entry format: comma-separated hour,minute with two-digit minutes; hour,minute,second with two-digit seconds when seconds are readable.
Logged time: 1,46
